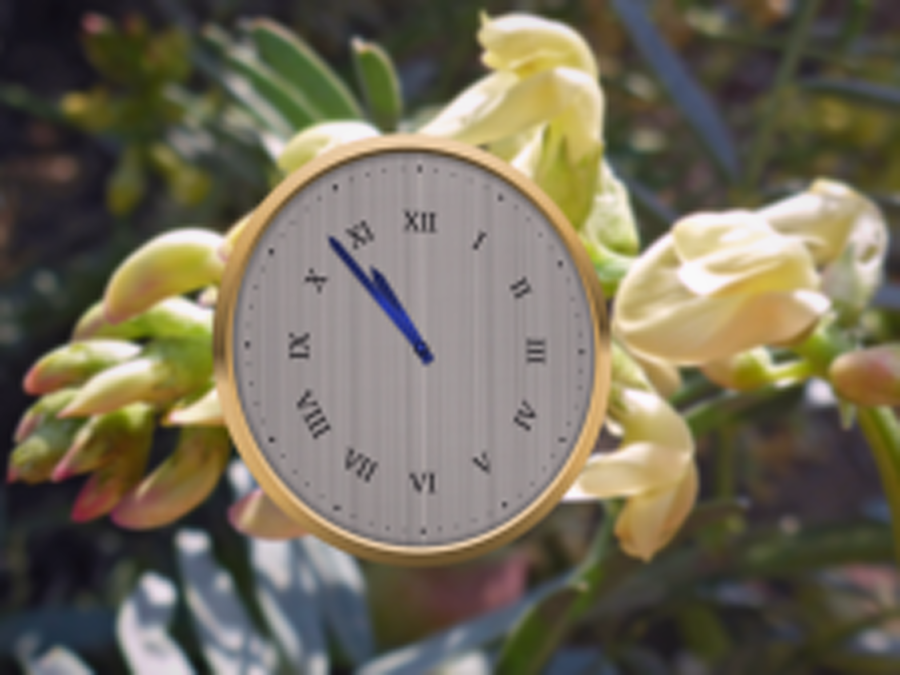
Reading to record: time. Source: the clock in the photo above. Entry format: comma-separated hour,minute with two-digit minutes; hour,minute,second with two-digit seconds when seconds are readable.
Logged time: 10,53
